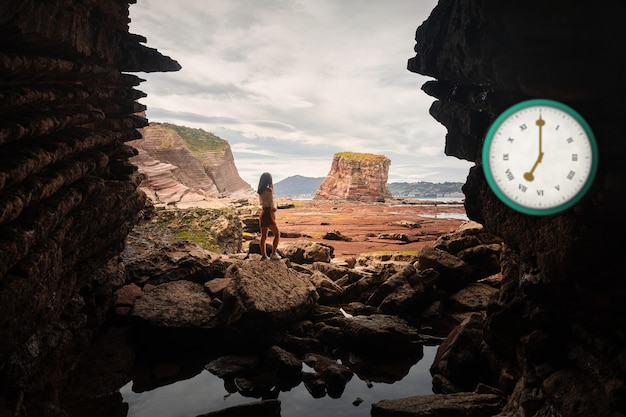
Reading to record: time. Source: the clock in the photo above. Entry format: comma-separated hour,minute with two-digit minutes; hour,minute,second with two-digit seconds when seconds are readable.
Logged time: 7,00
